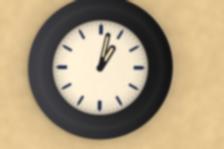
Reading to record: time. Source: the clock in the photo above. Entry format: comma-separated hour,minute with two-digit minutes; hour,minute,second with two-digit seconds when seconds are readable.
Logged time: 1,02
